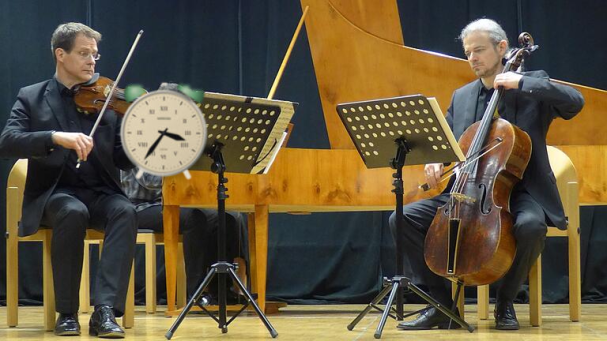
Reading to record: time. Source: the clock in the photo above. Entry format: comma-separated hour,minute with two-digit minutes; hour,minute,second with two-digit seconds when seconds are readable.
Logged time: 3,36
